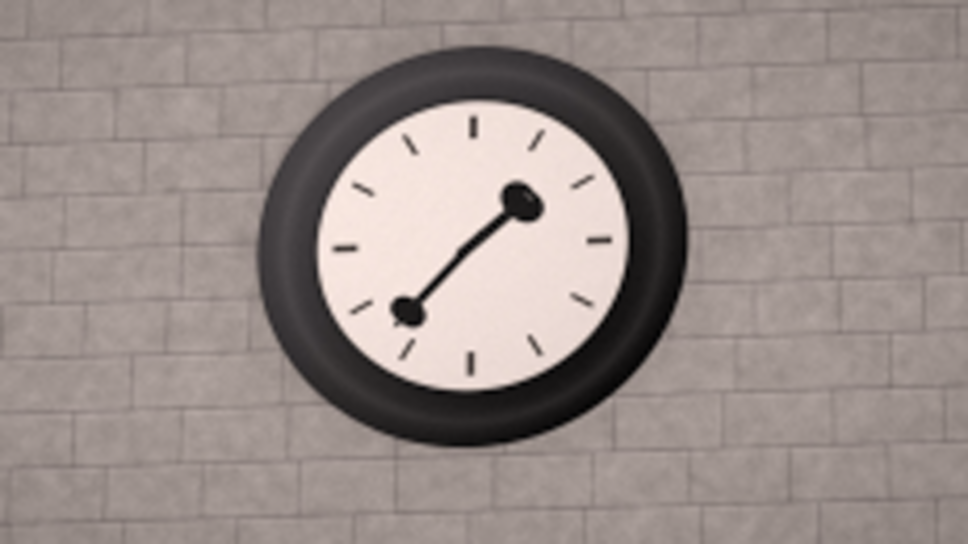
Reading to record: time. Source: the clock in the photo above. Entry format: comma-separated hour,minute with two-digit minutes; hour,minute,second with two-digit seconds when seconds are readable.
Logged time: 1,37
